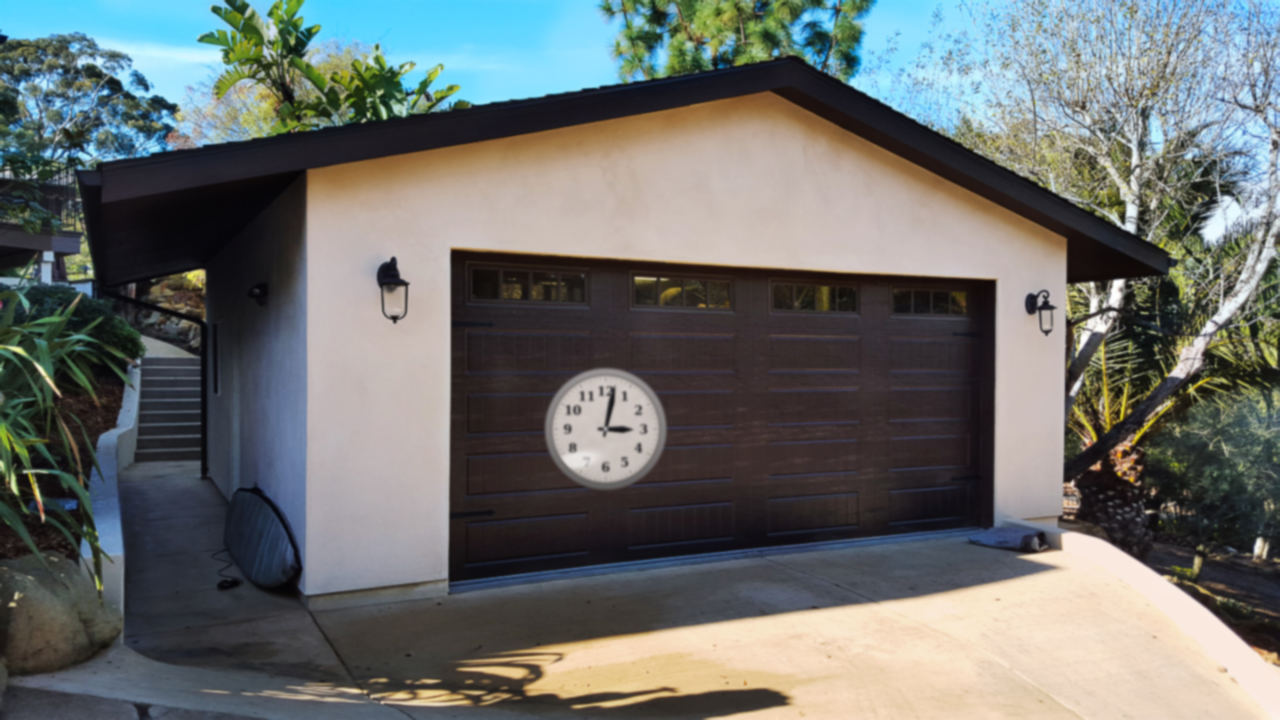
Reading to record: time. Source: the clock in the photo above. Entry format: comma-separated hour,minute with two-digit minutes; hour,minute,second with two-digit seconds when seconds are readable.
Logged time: 3,02
